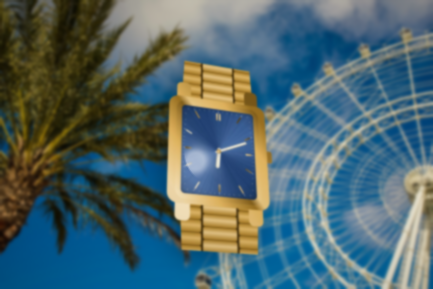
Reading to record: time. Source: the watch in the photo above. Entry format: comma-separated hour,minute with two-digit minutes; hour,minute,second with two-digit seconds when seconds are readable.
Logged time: 6,11
